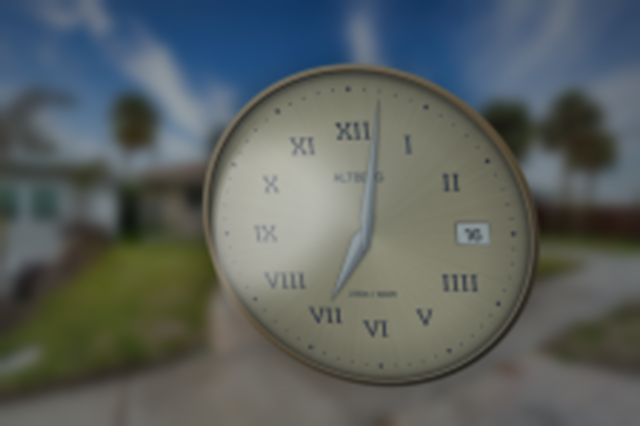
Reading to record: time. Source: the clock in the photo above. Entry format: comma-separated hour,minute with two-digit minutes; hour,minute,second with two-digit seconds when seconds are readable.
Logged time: 7,02
